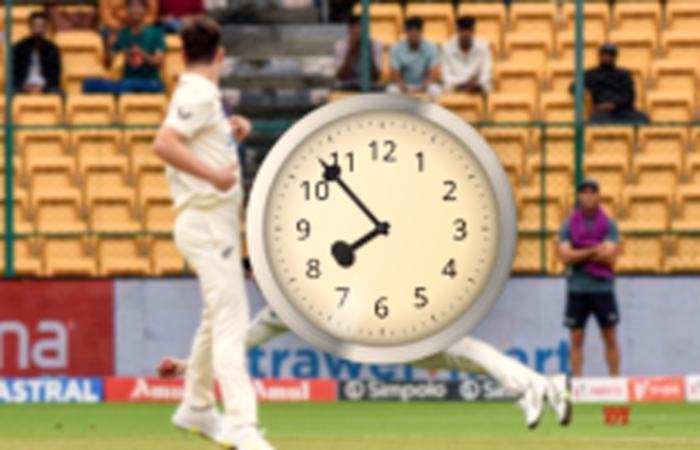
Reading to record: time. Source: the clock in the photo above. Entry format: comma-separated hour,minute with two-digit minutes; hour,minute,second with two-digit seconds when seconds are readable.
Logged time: 7,53
